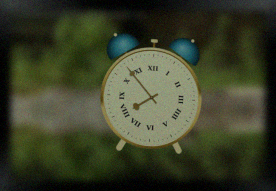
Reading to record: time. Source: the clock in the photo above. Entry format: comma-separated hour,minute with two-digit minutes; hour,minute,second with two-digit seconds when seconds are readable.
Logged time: 7,53
